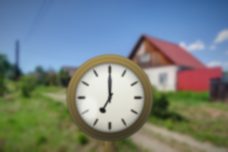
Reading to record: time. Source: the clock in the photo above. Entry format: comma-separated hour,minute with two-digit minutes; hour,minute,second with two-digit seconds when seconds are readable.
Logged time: 7,00
